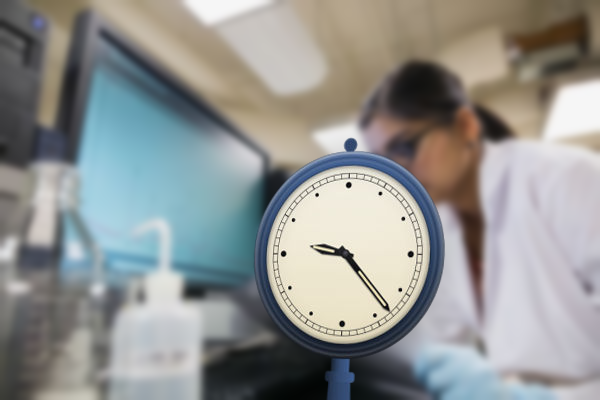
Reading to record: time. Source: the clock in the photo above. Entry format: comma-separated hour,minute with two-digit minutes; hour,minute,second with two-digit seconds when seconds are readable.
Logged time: 9,23
